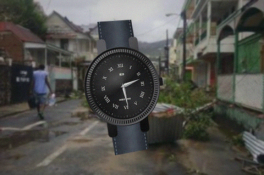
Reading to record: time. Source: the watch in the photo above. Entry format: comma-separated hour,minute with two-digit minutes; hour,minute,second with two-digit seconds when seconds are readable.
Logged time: 2,29
